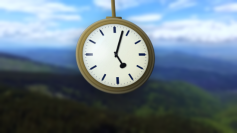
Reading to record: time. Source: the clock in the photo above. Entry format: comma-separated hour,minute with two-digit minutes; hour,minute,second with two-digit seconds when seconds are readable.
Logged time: 5,03
